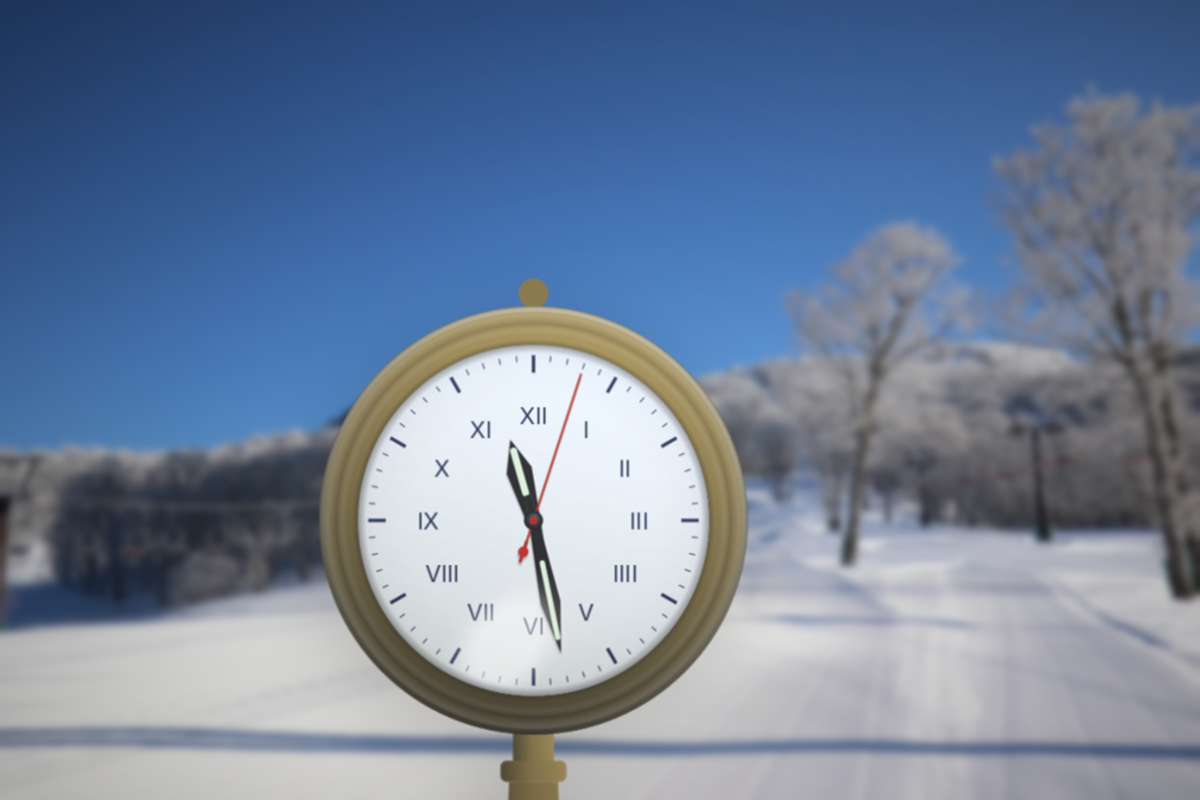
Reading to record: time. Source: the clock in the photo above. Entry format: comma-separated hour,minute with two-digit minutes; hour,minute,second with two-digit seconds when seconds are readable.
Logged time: 11,28,03
